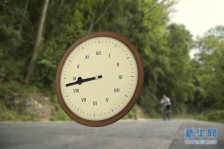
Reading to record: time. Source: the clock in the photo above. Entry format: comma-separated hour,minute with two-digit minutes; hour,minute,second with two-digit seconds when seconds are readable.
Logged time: 8,43
